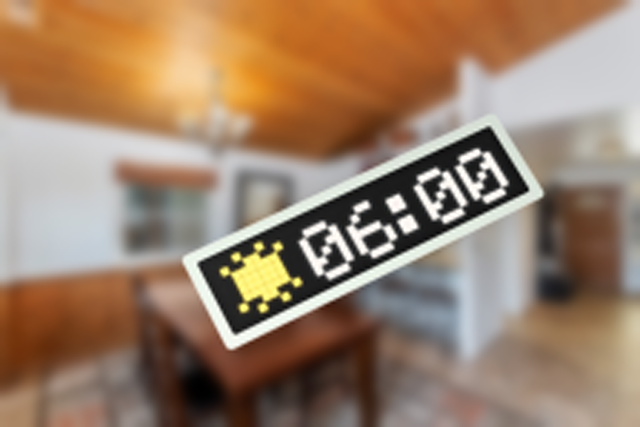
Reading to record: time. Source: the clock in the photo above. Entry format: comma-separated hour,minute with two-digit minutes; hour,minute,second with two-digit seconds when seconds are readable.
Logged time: 6,00
